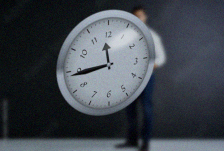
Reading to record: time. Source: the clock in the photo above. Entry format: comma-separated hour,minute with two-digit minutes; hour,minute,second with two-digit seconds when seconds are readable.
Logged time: 11,44
